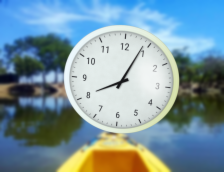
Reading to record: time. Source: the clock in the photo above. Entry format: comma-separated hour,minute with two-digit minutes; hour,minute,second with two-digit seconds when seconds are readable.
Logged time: 8,04
